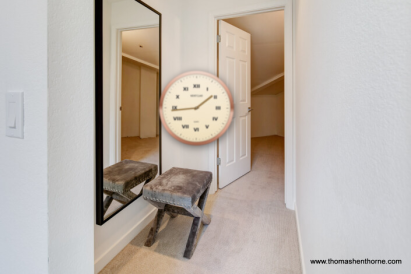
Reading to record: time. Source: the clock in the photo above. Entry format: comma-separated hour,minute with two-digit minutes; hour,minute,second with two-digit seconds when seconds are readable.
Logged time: 1,44
